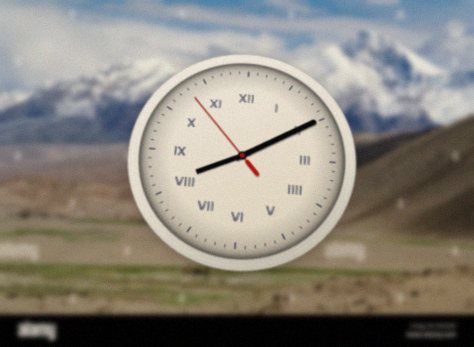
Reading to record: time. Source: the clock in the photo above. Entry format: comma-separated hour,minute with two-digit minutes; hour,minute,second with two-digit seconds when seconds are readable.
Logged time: 8,09,53
